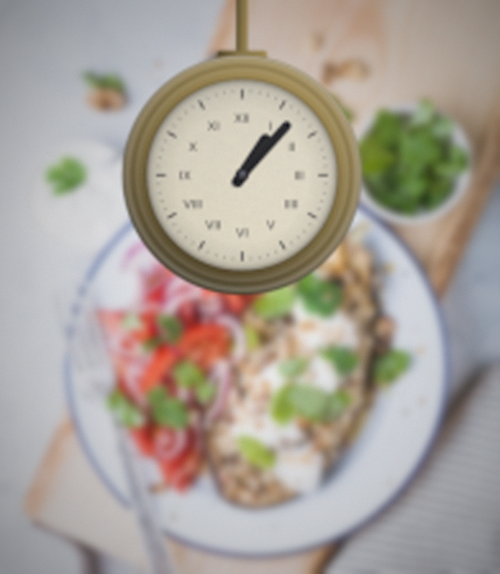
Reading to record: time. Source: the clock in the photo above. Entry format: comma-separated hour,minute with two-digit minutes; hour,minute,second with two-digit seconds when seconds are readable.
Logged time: 1,07
